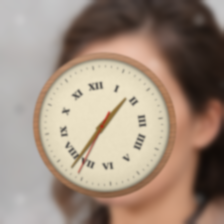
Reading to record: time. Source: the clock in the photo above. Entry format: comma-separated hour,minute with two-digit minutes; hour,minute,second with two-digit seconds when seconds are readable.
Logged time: 1,37,36
